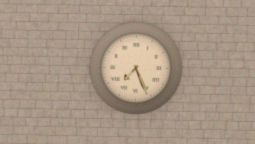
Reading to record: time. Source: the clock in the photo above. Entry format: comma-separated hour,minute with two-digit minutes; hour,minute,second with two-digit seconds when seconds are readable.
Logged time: 7,26
